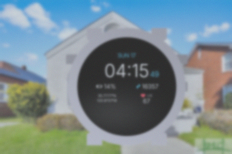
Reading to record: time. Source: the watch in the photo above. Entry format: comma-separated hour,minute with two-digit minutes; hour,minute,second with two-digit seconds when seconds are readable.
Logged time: 4,15
